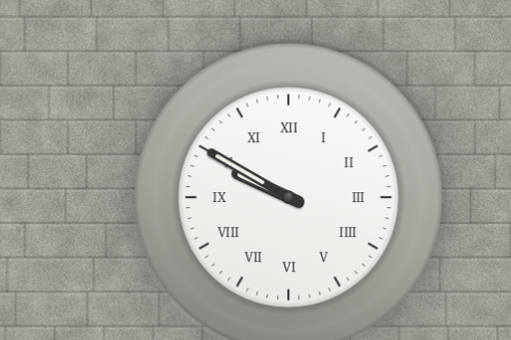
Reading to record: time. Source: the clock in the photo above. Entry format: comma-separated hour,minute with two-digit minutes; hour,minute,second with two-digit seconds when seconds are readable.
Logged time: 9,50
